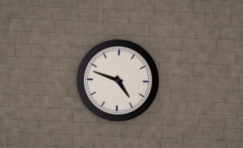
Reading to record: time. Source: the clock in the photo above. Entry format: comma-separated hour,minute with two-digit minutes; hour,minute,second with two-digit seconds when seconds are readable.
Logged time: 4,48
